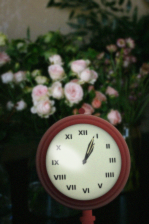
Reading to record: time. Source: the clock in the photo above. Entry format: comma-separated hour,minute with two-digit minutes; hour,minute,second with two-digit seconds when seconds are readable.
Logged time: 1,04
